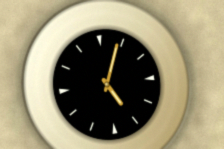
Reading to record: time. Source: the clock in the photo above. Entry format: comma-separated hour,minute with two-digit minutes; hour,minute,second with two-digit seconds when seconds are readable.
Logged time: 5,04
